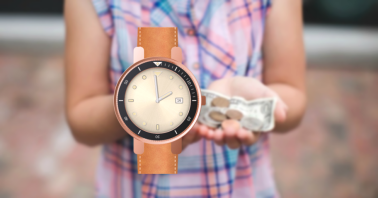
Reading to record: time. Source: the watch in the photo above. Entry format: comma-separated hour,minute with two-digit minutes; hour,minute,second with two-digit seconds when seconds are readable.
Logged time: 1,59
